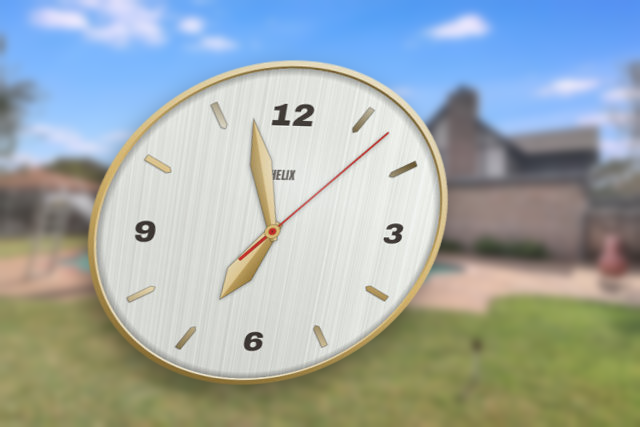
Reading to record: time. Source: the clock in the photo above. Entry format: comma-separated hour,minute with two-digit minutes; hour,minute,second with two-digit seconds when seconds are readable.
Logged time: 6,57,07
